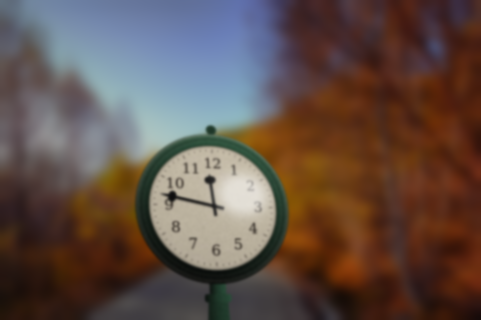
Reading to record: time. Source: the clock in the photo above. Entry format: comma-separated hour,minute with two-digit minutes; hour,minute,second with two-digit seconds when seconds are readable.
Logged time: 11,47
